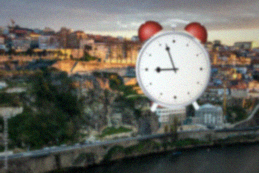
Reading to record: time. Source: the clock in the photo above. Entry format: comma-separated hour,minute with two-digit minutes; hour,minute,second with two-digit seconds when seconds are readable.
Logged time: 8,57
